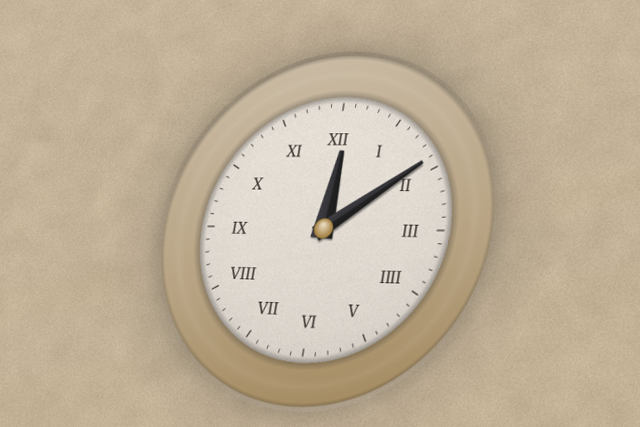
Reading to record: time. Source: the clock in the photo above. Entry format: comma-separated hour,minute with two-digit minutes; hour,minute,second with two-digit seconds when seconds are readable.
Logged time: 12,09
